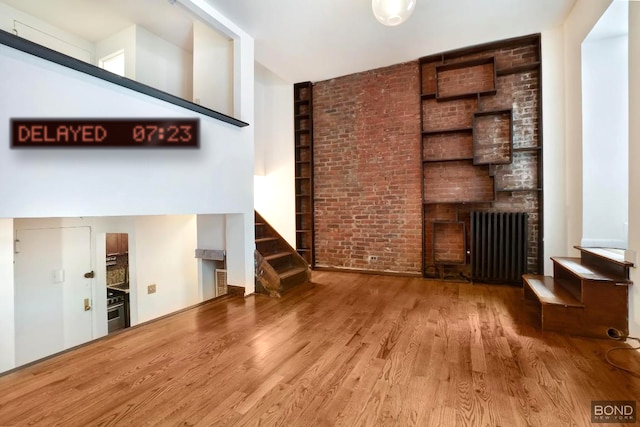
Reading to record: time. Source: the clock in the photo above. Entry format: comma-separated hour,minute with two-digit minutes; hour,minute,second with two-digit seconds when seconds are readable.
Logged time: 7,23
